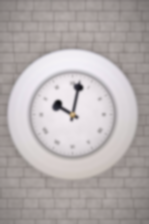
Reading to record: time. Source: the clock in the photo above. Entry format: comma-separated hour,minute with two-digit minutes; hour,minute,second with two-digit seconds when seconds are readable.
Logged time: 10,02
